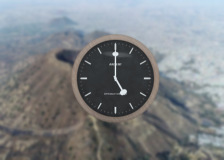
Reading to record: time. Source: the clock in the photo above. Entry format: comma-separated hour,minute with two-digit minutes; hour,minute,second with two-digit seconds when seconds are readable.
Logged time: 5,00
